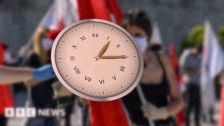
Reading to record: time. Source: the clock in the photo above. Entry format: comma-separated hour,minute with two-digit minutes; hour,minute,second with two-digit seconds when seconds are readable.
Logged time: 1,15
